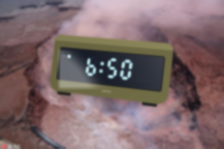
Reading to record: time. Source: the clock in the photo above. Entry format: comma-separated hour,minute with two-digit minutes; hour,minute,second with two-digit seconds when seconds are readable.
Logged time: 6,50
